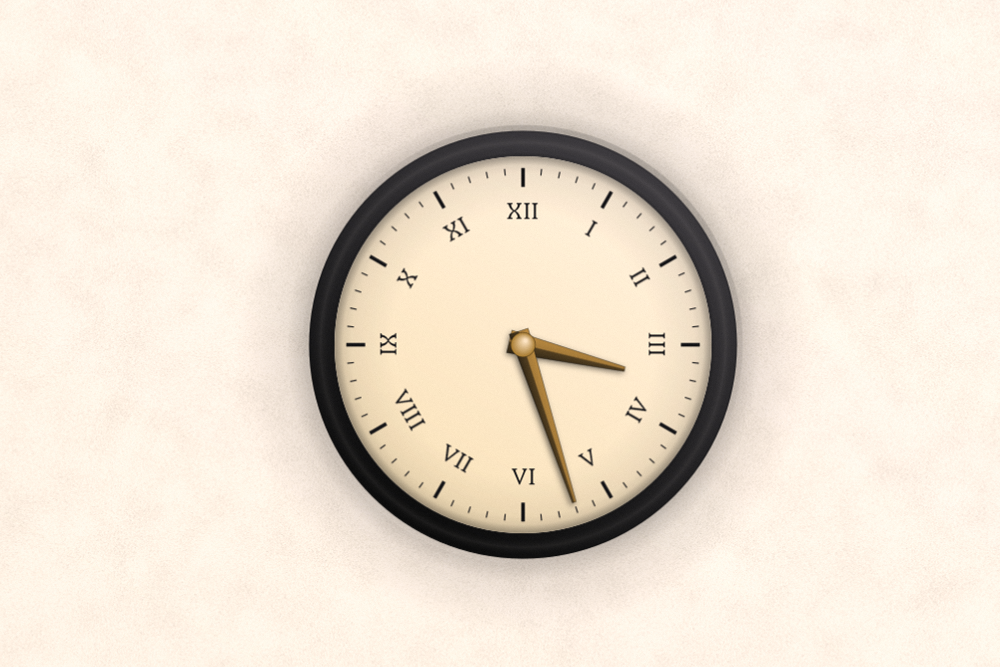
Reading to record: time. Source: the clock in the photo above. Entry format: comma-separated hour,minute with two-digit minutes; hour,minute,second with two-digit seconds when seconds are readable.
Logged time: 3,27
